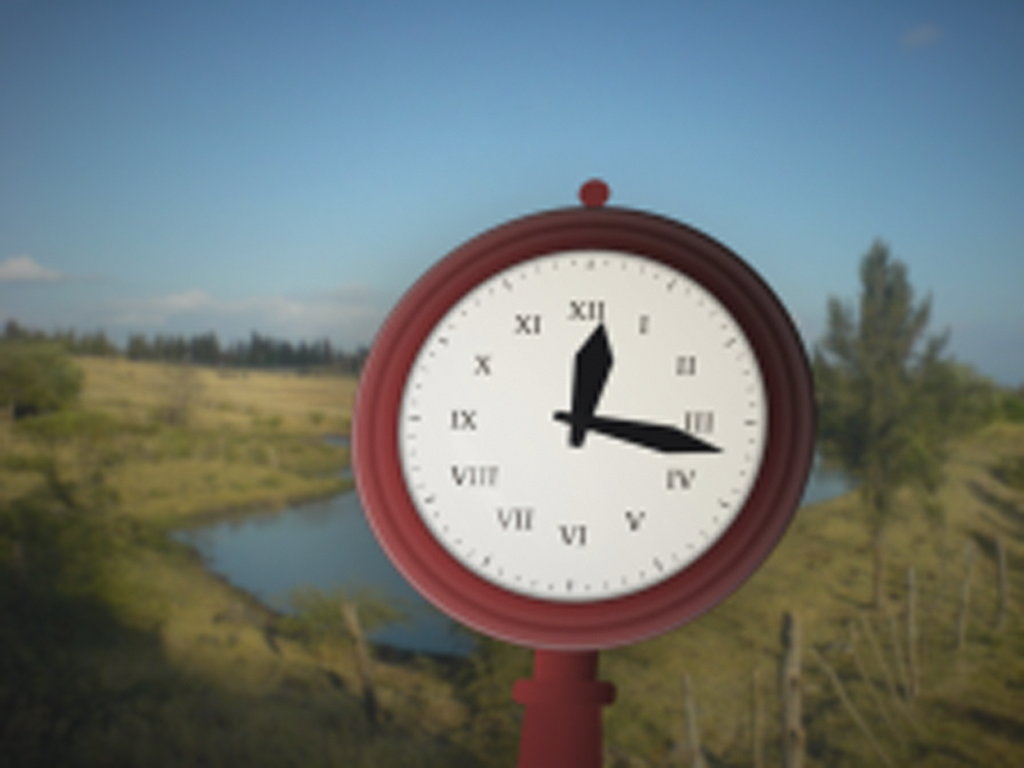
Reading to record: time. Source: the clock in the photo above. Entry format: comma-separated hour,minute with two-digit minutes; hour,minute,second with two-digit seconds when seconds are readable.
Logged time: 12,17
